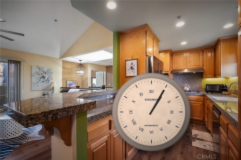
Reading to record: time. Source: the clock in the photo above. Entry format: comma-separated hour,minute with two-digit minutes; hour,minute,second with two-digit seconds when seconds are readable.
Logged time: 1,05
